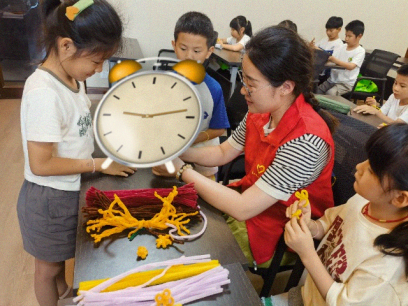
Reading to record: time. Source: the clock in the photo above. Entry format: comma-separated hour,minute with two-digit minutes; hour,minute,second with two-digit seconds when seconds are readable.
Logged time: 9,13
